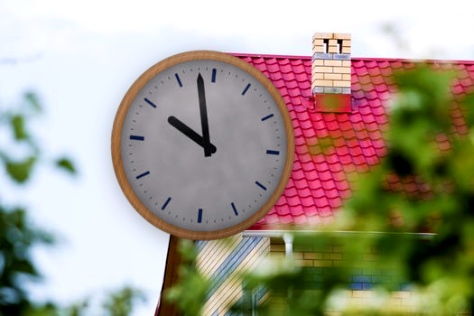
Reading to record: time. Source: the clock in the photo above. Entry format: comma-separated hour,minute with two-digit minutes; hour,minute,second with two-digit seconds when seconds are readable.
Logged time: 9,58
